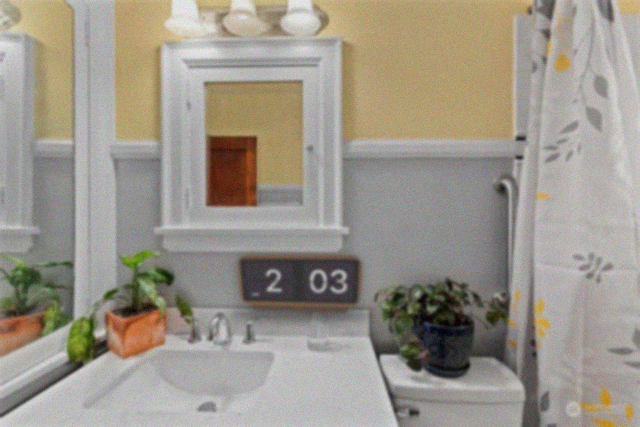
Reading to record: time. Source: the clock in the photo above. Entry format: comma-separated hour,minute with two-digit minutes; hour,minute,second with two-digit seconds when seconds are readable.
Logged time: 2,03
